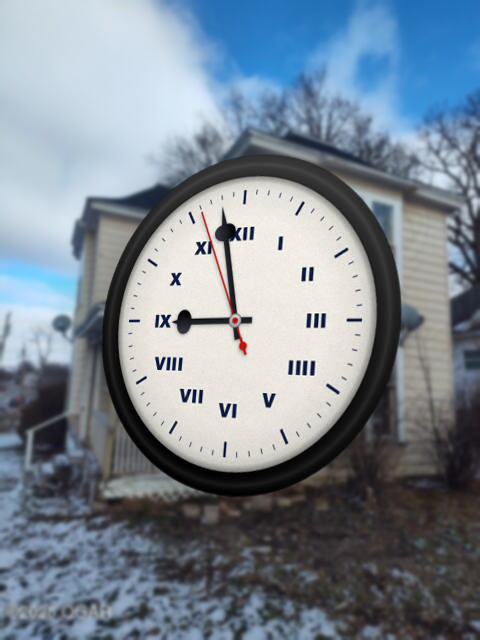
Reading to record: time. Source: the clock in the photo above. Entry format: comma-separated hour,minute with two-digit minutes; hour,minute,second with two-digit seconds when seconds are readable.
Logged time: 8,57,56
